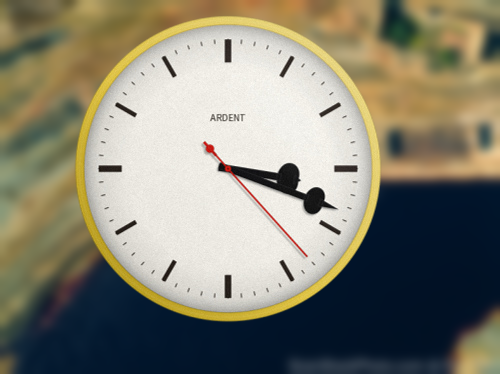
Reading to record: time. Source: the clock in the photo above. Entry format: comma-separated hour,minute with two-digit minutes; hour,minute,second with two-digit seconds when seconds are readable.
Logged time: 3,18,23
